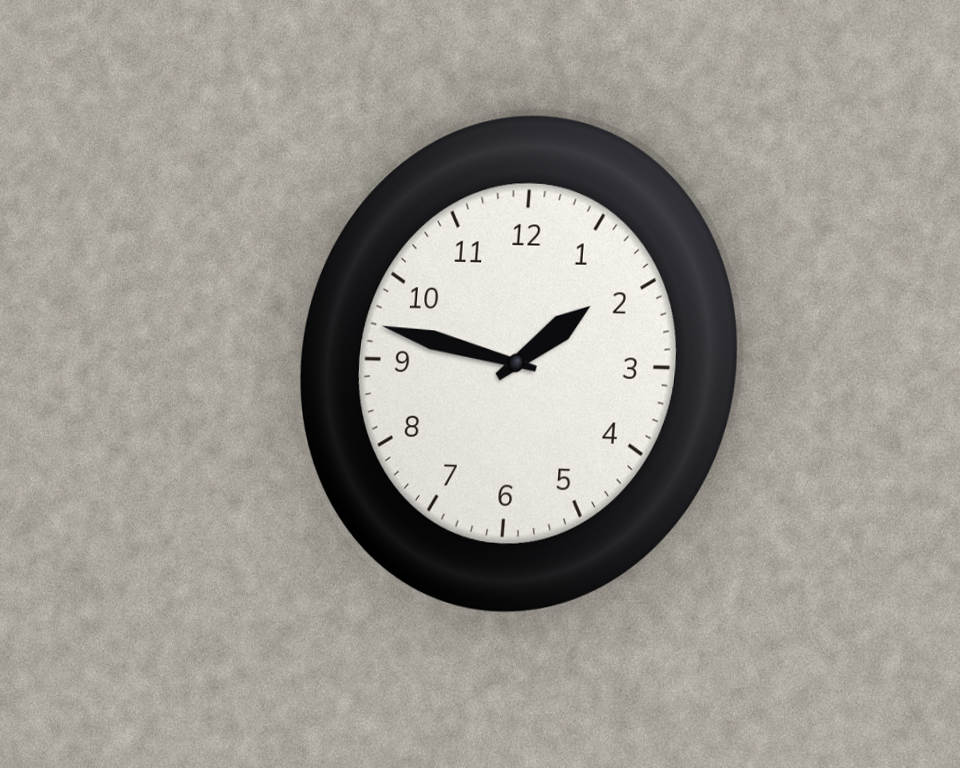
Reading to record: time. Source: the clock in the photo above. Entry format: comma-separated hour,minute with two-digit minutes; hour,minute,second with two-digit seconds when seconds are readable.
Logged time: 1,47
